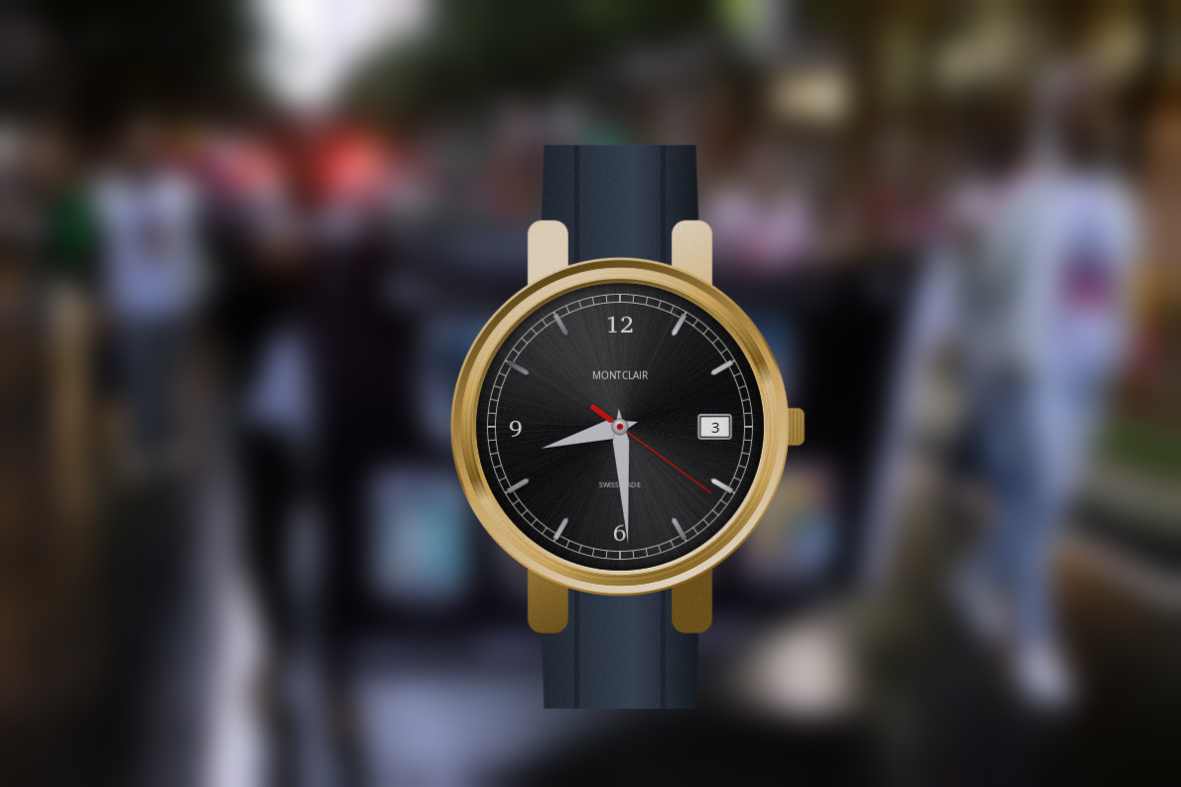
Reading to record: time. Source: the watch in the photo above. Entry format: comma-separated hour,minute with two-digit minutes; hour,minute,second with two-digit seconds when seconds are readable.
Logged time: 8,29,21
